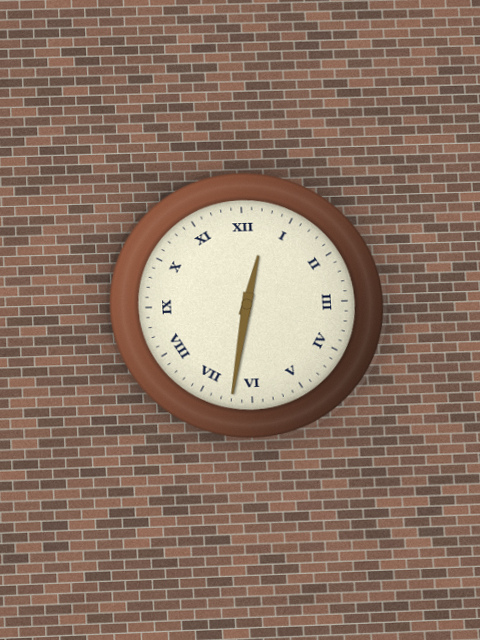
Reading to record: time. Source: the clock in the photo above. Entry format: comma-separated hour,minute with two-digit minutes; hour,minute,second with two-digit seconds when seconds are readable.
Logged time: 12,32
